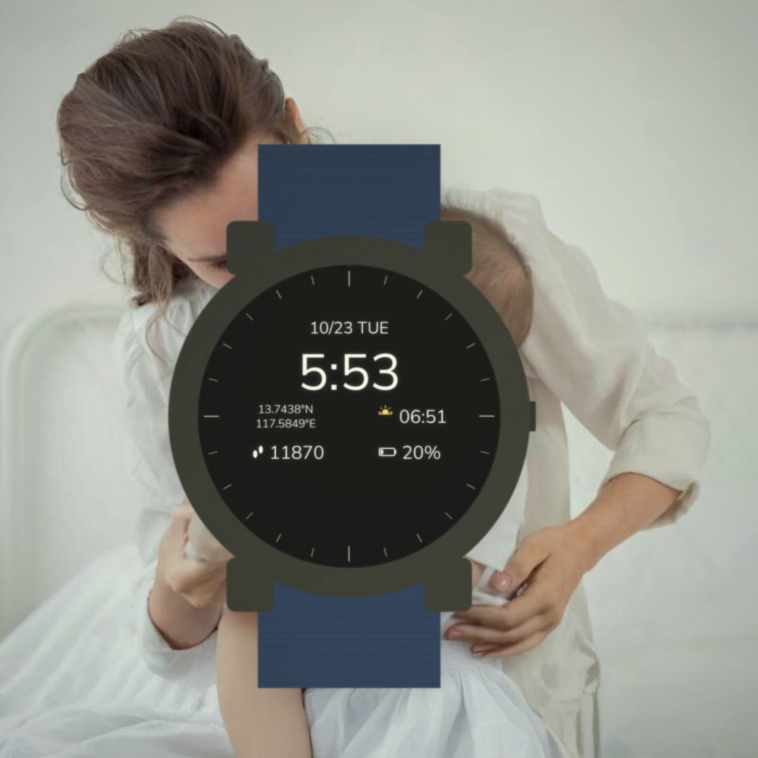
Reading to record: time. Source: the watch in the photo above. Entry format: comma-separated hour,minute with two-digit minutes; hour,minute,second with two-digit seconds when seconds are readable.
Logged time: 5,53
